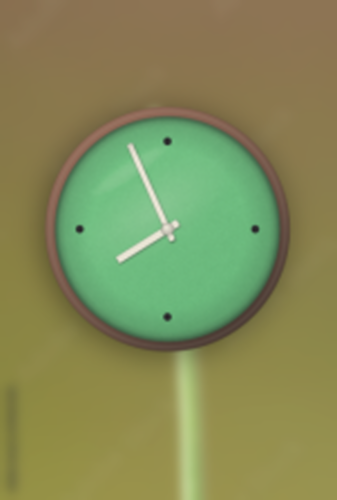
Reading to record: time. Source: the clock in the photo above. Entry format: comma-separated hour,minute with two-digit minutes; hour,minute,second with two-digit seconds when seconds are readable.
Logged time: 7,56
